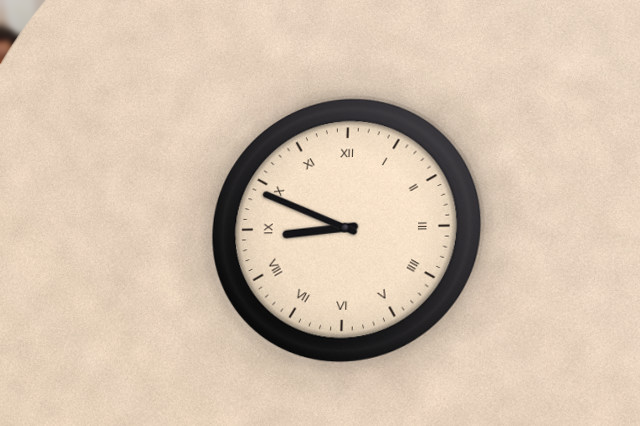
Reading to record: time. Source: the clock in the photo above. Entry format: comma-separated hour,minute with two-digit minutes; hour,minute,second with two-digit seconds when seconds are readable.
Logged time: 8,49
